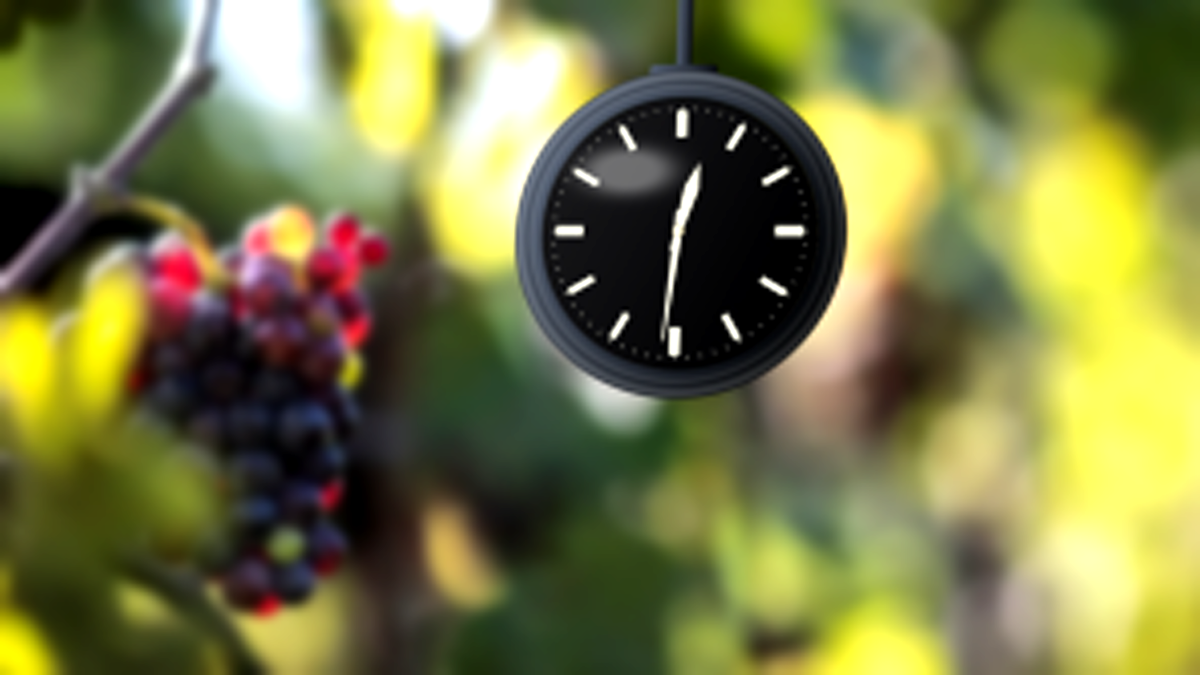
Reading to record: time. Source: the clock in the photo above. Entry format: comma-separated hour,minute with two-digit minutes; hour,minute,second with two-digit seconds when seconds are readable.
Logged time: 12,31
